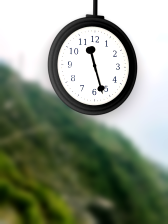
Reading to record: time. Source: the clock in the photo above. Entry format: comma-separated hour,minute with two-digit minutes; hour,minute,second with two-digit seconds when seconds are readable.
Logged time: 11,27
